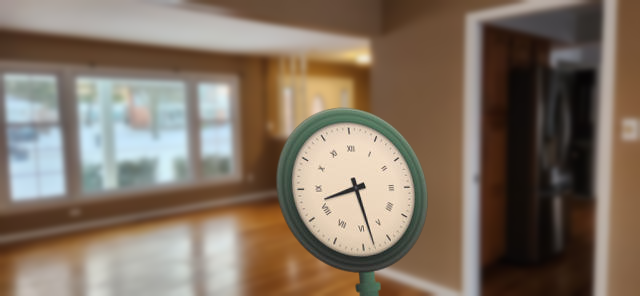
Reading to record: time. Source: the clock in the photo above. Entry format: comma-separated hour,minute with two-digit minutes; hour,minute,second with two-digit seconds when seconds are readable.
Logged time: 8,28
